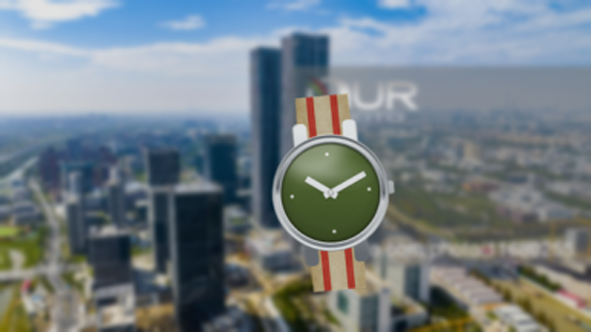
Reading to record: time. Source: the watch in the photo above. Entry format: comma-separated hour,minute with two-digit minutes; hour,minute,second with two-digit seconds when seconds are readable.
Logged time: 10,11
